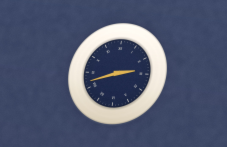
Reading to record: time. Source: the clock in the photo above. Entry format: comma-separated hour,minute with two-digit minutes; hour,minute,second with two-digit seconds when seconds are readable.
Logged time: 2,42
